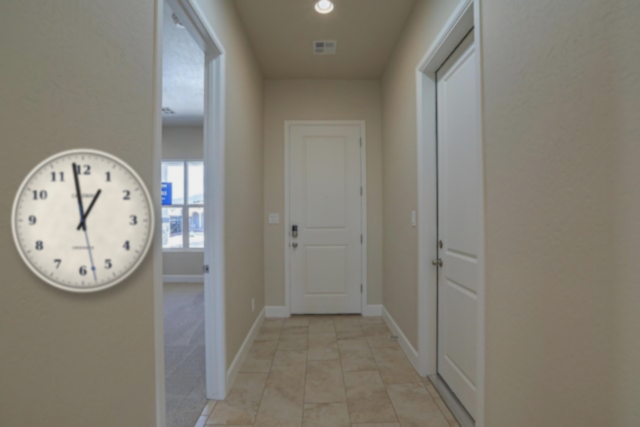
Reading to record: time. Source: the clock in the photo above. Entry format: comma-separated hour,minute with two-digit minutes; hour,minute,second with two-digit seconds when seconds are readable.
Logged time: 12,58,28
